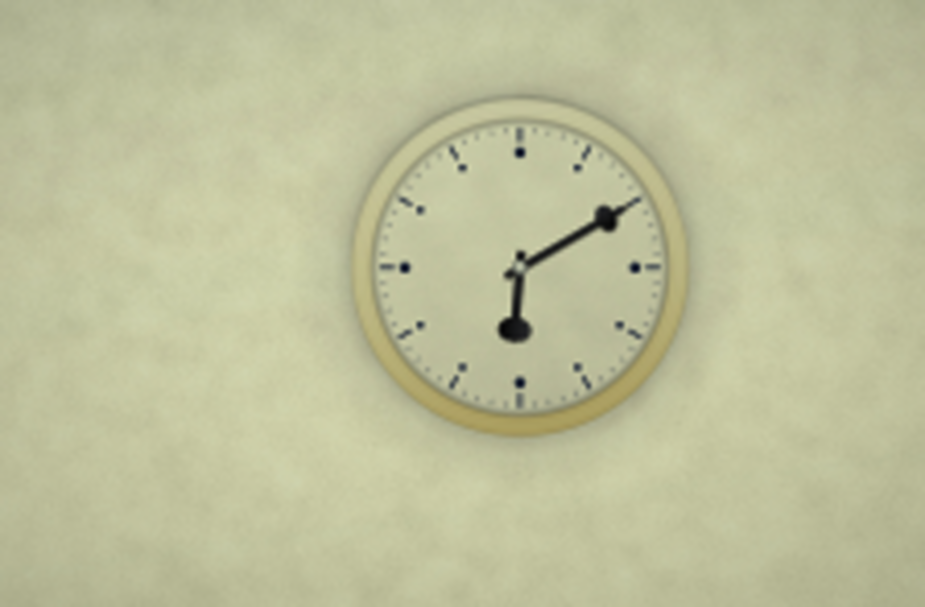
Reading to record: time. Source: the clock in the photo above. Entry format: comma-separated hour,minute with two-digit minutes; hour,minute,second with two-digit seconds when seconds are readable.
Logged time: 6,10
